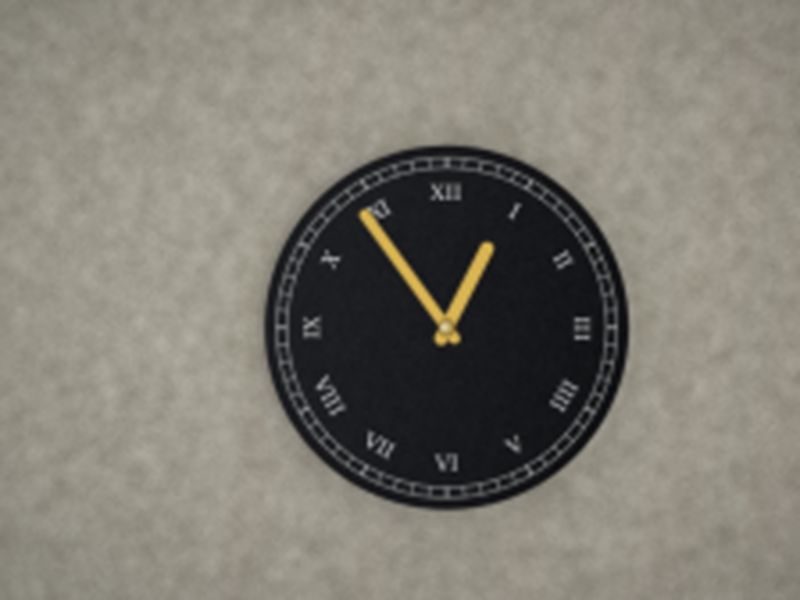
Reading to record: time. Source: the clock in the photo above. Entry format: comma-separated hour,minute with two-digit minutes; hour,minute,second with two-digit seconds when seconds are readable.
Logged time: 12,54
